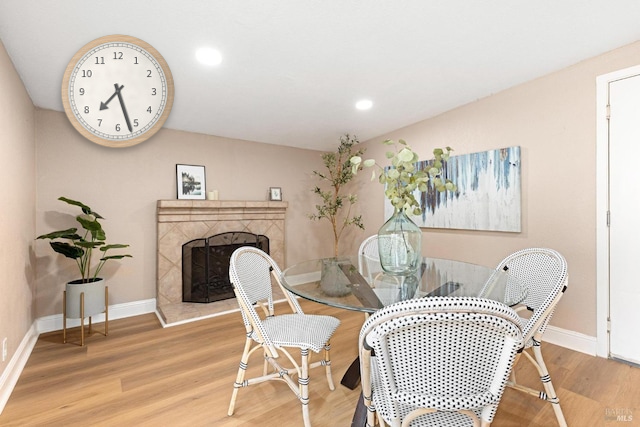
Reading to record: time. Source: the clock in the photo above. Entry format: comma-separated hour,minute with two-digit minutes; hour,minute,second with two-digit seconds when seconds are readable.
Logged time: 7,27
